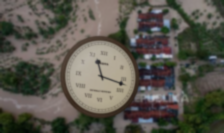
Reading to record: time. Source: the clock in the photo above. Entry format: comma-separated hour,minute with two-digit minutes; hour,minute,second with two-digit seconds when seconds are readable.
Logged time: 11,17
